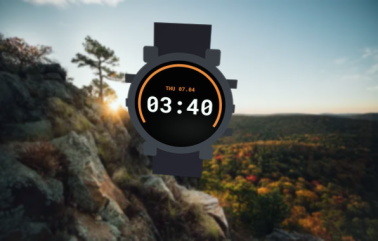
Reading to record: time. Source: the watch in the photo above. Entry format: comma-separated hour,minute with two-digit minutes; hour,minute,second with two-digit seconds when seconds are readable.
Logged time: 3,40
